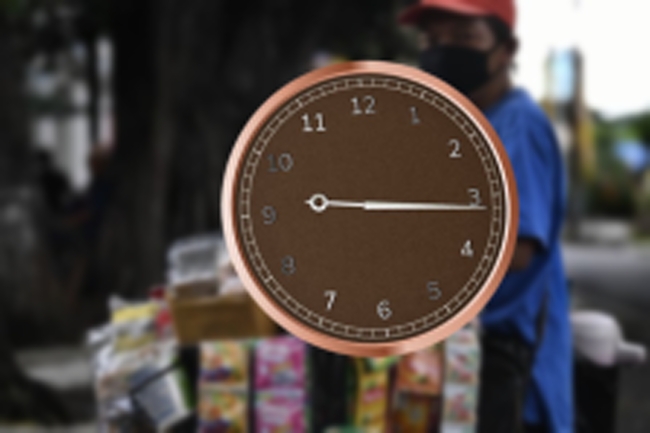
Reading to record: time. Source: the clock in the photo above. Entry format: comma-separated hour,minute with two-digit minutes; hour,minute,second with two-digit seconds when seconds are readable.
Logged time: 9,16
